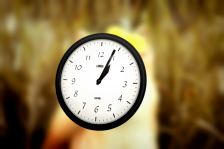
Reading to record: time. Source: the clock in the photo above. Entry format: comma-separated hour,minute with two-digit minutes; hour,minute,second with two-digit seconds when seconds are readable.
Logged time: 1,04
